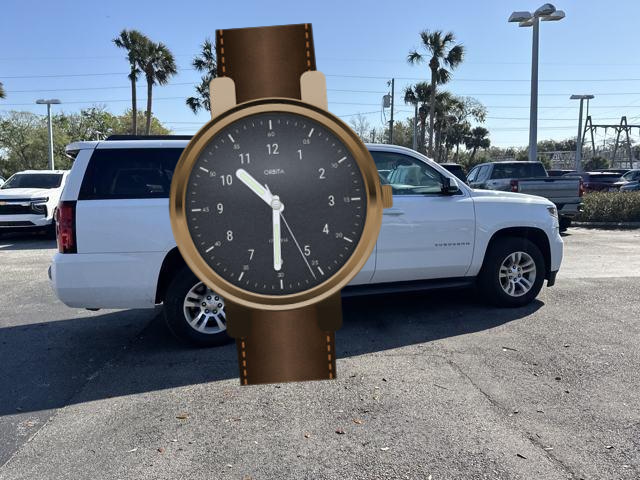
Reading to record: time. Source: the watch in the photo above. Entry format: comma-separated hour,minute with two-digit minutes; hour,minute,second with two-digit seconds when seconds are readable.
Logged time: 10,30,26
